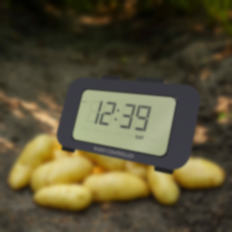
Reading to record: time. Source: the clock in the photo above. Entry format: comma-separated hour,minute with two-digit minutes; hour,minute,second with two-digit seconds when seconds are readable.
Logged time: 12,39
